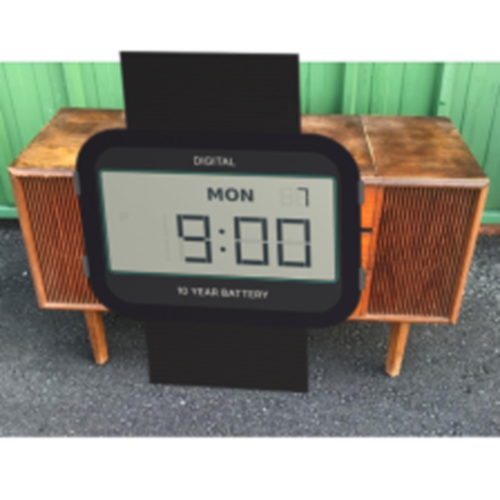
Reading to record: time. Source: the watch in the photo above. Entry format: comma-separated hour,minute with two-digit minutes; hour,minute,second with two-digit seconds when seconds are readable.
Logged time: 9,00
